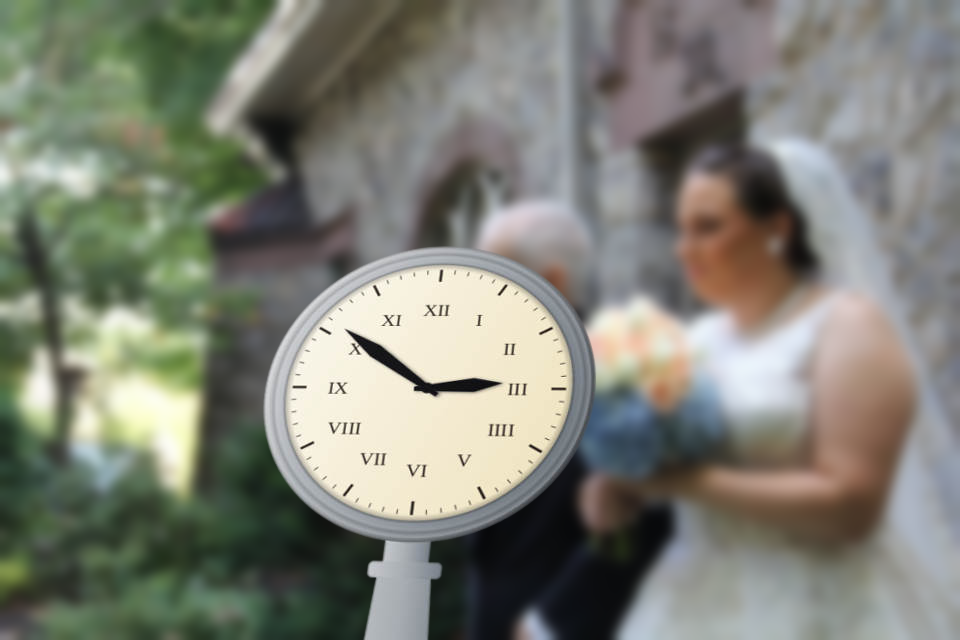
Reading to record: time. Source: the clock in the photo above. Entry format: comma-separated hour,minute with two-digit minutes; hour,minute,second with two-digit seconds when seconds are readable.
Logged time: 2,51
